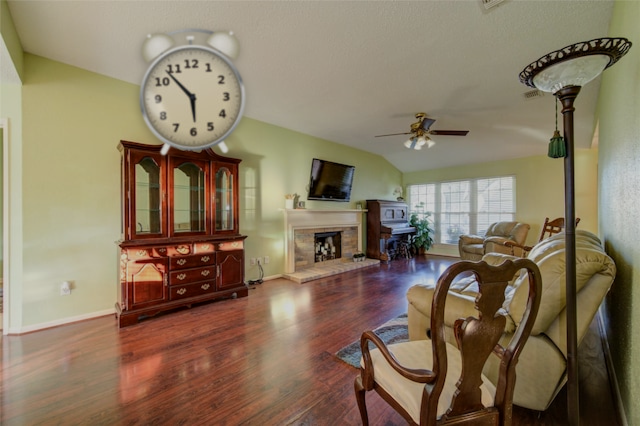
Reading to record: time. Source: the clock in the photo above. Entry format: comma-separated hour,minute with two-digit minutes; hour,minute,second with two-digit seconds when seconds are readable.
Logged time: 5,53
